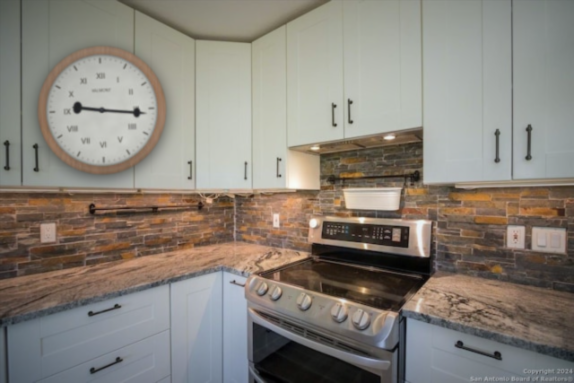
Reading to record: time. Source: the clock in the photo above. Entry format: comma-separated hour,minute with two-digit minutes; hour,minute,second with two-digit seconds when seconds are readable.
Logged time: 9,16
